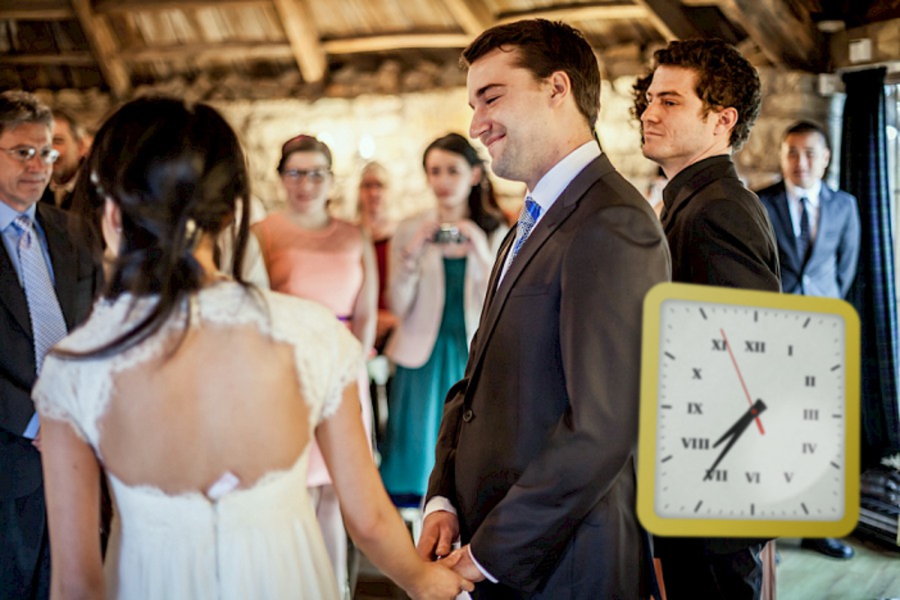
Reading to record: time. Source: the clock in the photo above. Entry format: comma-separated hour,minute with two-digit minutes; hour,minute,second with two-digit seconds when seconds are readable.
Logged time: 7,35,56
